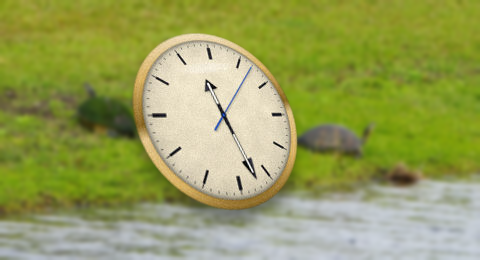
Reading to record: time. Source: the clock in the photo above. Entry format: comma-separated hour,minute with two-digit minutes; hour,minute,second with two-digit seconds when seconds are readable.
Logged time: 11,27,07
